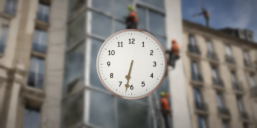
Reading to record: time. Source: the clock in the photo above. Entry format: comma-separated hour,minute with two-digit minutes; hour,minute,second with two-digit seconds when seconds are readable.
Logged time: 6,32
